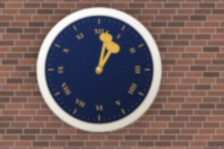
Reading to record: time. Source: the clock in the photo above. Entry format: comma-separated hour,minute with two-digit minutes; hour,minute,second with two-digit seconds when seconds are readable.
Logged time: 1,02
